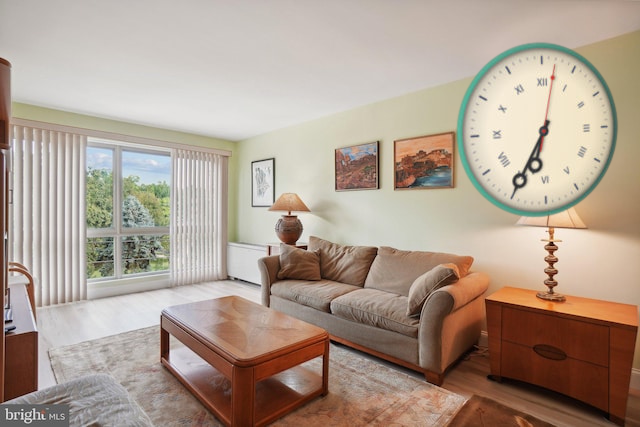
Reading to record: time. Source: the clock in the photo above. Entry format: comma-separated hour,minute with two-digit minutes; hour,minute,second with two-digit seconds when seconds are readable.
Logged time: 6,35,02
